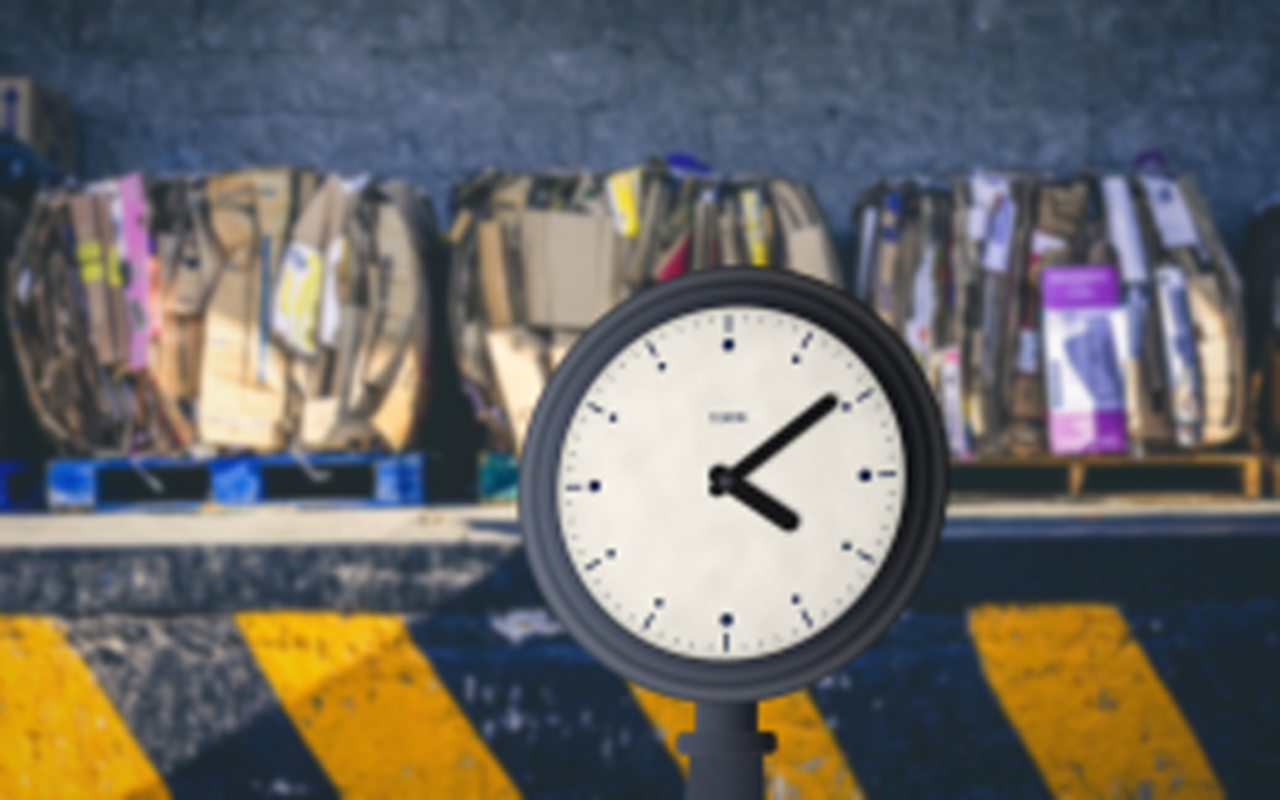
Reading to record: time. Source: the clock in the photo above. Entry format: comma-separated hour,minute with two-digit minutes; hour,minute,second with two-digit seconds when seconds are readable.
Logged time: 4,09
